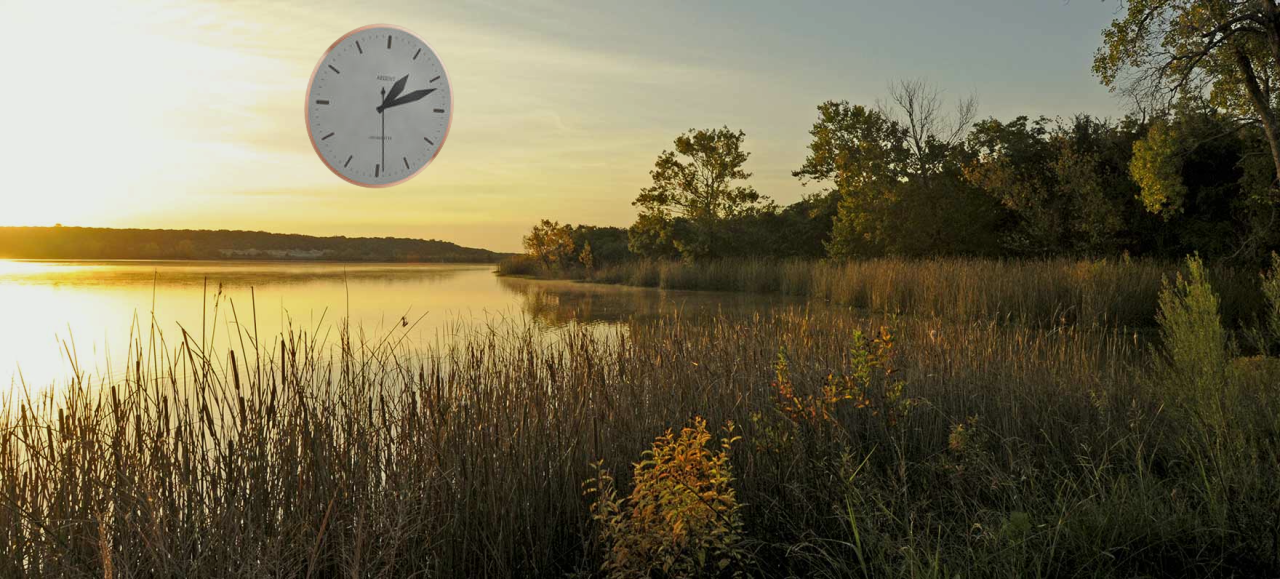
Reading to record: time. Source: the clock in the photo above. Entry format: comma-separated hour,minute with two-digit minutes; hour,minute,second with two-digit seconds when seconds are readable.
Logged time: 1,11,29
